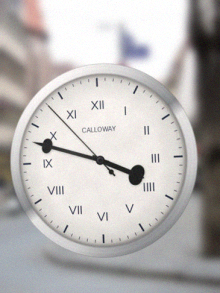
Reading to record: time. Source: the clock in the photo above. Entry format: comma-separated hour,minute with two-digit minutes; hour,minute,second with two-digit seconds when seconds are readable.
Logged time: 3,47,53
